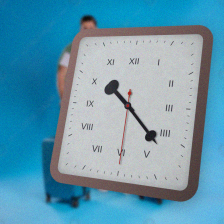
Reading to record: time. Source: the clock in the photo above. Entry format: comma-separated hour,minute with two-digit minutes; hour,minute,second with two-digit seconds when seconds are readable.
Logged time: 10,22,30
